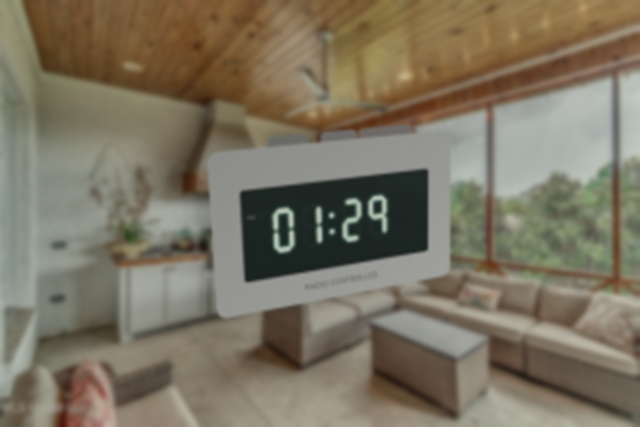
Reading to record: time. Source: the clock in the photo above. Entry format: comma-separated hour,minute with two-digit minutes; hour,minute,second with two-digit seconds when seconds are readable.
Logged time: 1,29
